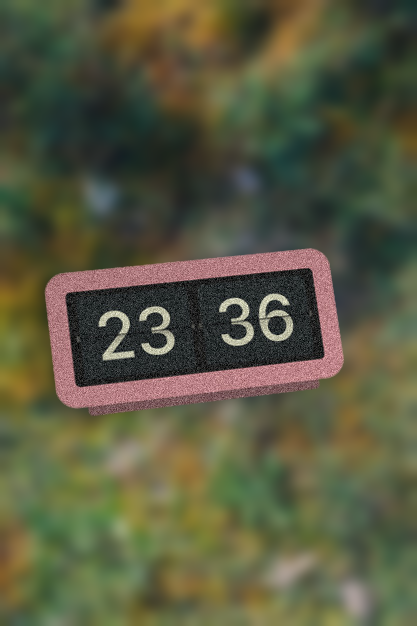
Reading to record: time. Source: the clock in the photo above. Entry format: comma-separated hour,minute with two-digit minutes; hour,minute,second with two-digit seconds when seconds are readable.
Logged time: 23,36
